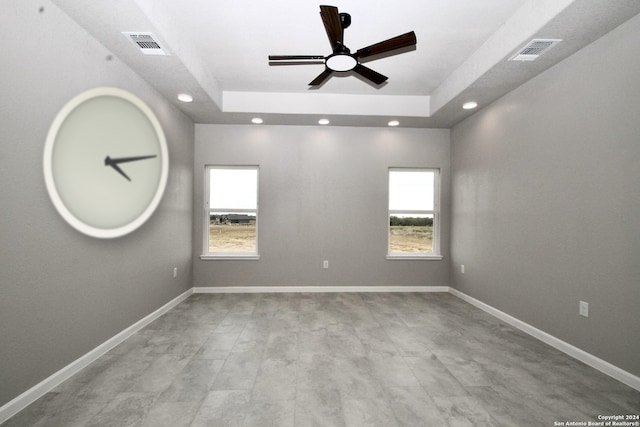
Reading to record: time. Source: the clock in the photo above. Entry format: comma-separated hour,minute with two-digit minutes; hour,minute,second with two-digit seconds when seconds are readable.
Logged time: 4,14
